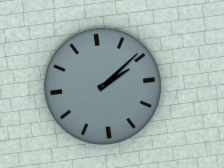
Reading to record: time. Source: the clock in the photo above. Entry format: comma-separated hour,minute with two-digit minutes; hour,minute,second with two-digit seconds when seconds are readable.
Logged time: 2,09
